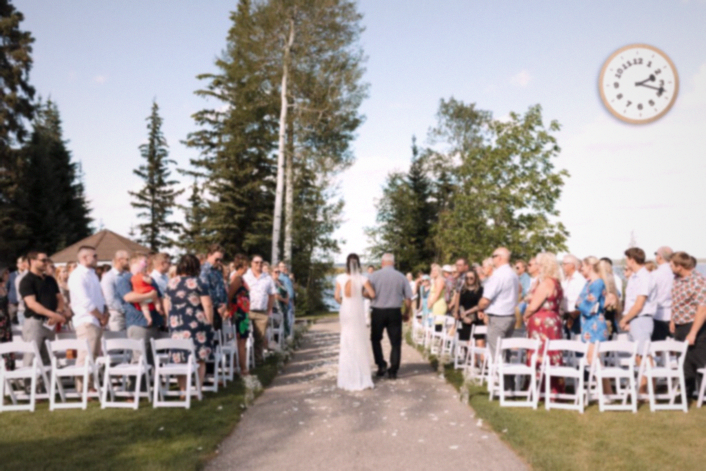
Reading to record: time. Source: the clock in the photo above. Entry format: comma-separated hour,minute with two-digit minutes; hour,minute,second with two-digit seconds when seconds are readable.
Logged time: 2,18
